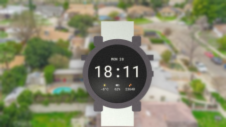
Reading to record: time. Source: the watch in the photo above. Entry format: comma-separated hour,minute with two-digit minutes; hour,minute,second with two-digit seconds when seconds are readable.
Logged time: 18,11
